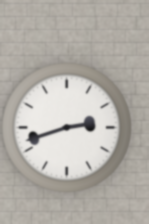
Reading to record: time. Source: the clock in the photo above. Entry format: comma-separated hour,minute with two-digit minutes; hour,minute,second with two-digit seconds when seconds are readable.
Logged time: 2,42
